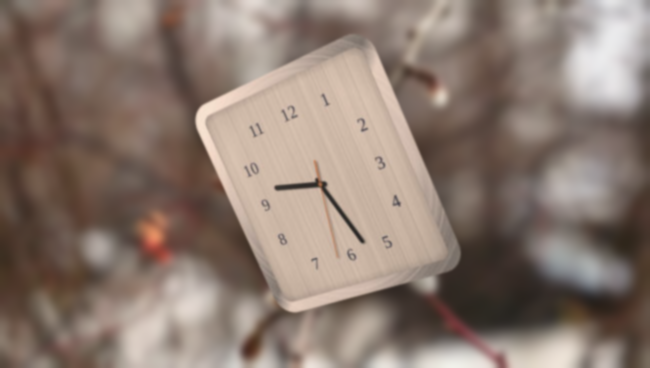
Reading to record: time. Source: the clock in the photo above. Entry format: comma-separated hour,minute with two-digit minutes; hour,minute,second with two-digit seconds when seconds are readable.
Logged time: 9,27,32
